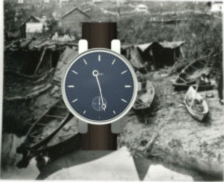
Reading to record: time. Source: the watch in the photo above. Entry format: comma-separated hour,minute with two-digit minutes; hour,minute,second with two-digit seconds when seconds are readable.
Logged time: 11,28
